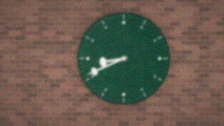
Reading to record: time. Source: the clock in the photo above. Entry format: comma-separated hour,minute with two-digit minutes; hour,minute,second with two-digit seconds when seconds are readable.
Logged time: 8,41
